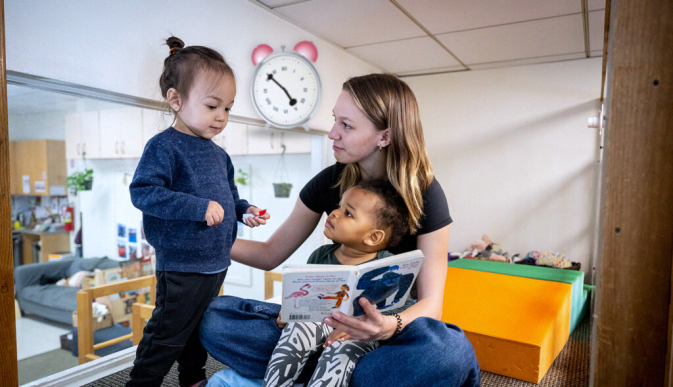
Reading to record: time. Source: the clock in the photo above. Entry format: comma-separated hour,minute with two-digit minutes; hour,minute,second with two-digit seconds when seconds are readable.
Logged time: 4,52
